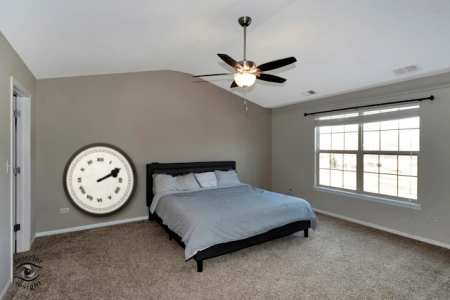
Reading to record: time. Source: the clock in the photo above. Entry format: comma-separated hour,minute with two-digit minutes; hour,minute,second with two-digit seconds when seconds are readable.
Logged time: 2,10
